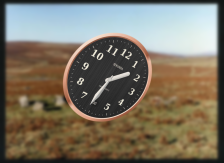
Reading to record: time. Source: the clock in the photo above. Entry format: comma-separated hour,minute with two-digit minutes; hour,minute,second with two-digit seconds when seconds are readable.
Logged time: 1,31
